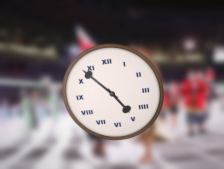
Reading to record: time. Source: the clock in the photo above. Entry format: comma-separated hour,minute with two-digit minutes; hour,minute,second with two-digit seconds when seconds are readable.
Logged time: 4,53
